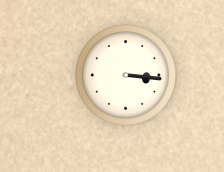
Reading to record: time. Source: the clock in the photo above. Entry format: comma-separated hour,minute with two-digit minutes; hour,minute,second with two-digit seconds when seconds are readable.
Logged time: 3,16
